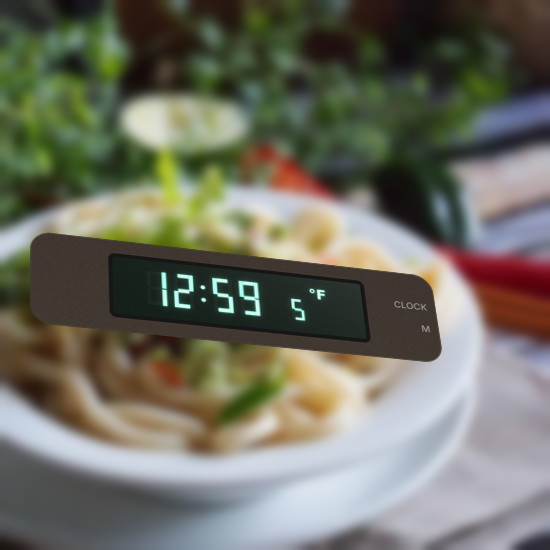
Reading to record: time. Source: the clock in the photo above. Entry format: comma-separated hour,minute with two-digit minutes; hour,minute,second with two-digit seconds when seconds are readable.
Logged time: 12,59
